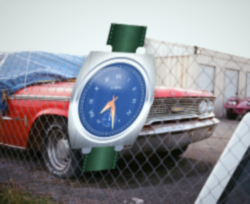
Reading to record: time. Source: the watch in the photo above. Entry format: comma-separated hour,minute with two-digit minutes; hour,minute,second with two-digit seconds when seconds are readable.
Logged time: 7,28
